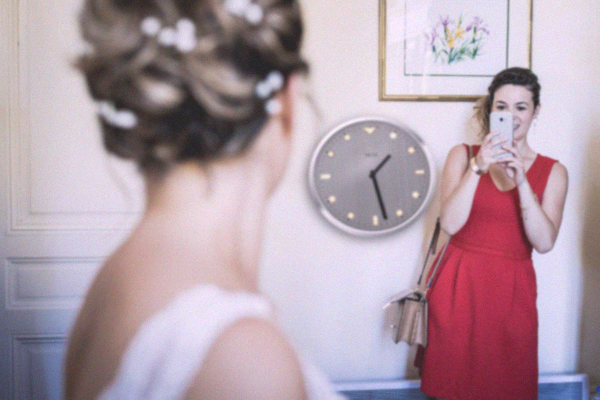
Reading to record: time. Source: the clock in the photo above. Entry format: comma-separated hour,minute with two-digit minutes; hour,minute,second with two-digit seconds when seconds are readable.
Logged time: 1,28
